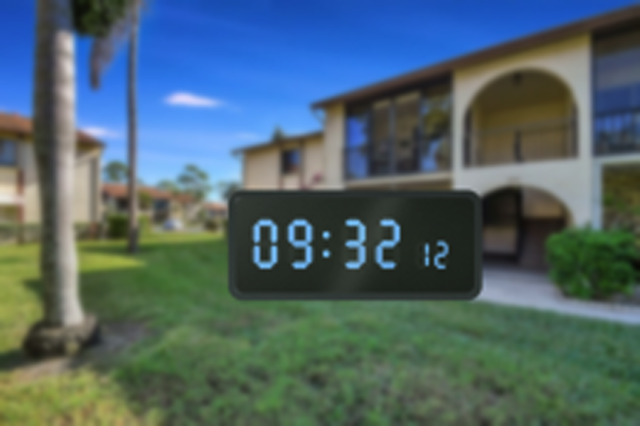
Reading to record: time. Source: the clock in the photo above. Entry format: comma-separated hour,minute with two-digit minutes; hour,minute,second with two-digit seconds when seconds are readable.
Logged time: 9,32,12
